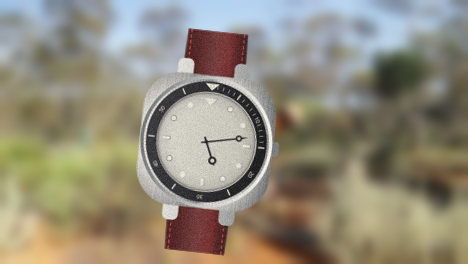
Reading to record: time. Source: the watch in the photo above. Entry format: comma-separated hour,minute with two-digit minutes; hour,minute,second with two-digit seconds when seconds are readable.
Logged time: 5,13
